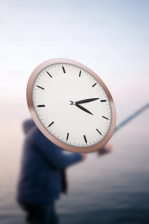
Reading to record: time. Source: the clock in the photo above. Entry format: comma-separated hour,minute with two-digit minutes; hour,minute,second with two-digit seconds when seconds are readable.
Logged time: 4,14
